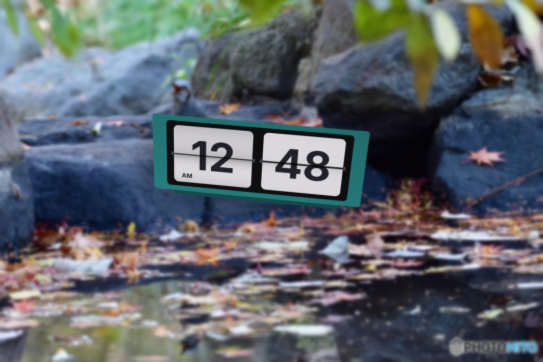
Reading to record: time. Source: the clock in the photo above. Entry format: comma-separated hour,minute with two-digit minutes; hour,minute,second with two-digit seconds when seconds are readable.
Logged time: 12,48
